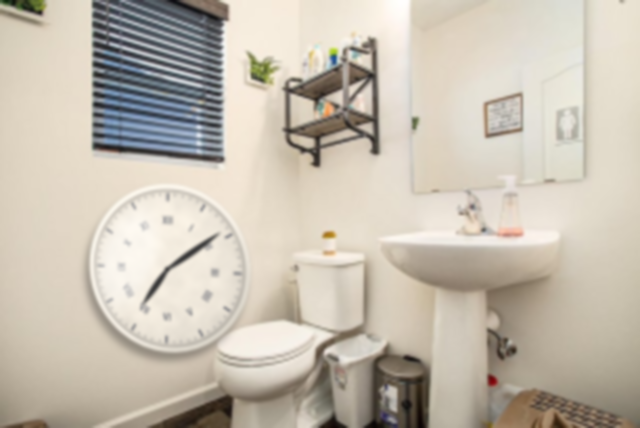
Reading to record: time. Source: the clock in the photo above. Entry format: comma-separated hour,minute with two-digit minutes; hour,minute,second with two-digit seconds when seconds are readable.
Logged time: 7,09
